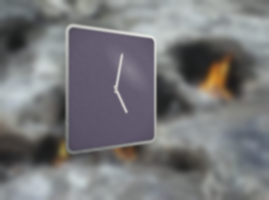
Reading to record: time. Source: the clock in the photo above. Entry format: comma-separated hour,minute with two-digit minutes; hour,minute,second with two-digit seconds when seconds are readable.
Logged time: 5,02
